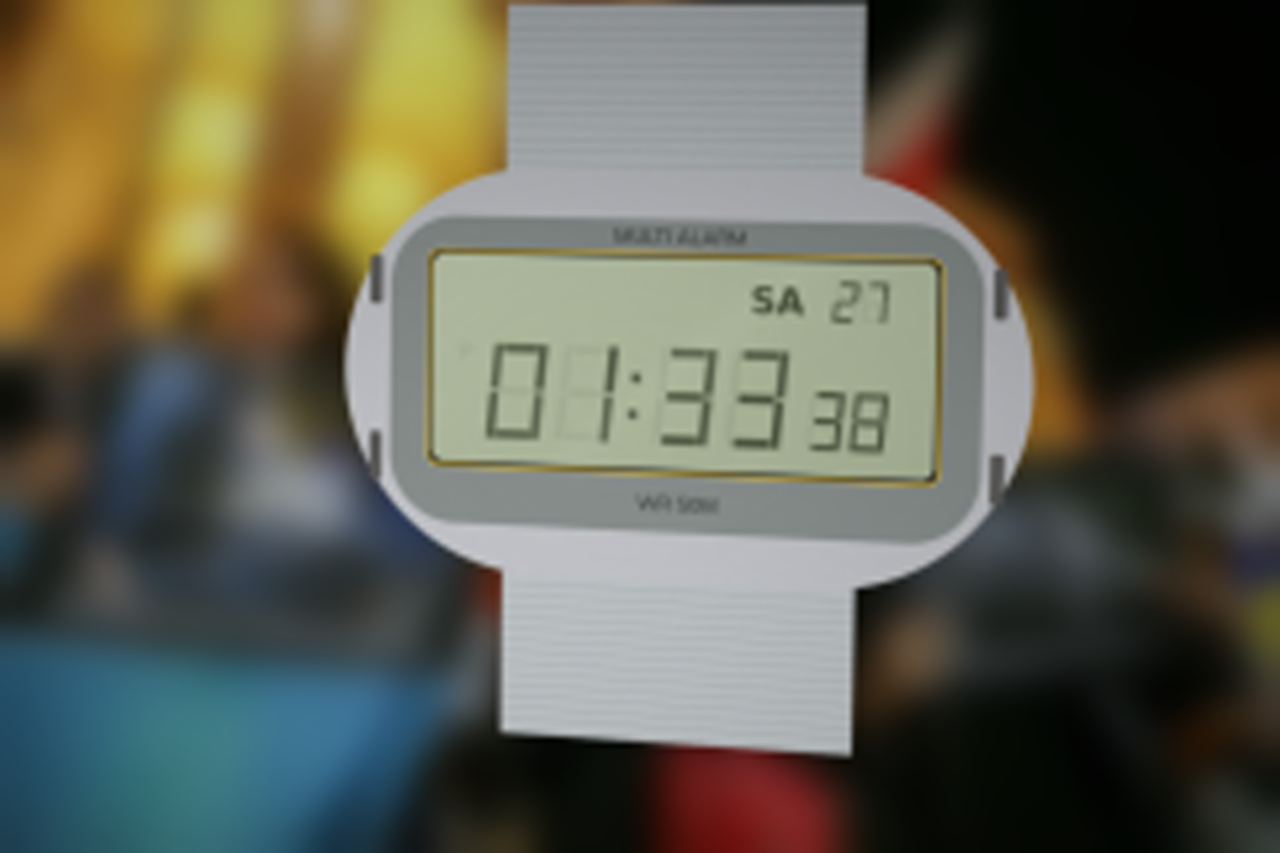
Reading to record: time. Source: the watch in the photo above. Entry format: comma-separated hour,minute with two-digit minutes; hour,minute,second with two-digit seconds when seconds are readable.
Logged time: 1,33,38
